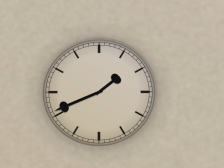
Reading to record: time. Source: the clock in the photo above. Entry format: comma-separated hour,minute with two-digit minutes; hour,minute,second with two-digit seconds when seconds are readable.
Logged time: 1,41
